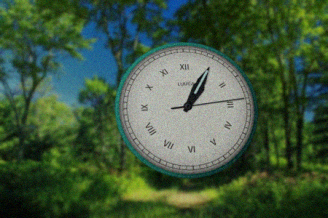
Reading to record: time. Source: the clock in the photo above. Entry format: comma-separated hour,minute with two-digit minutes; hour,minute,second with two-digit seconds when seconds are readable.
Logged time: 1,05,14
